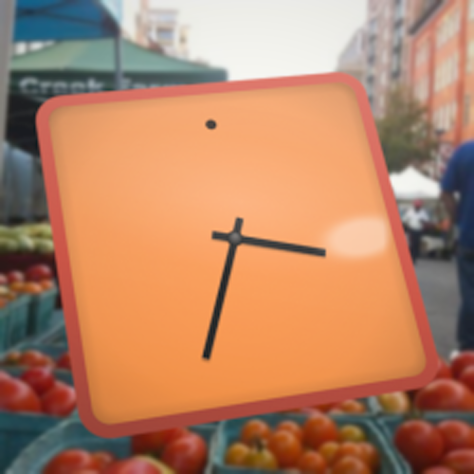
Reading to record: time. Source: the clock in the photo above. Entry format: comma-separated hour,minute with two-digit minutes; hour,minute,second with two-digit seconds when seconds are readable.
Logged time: 3,34
